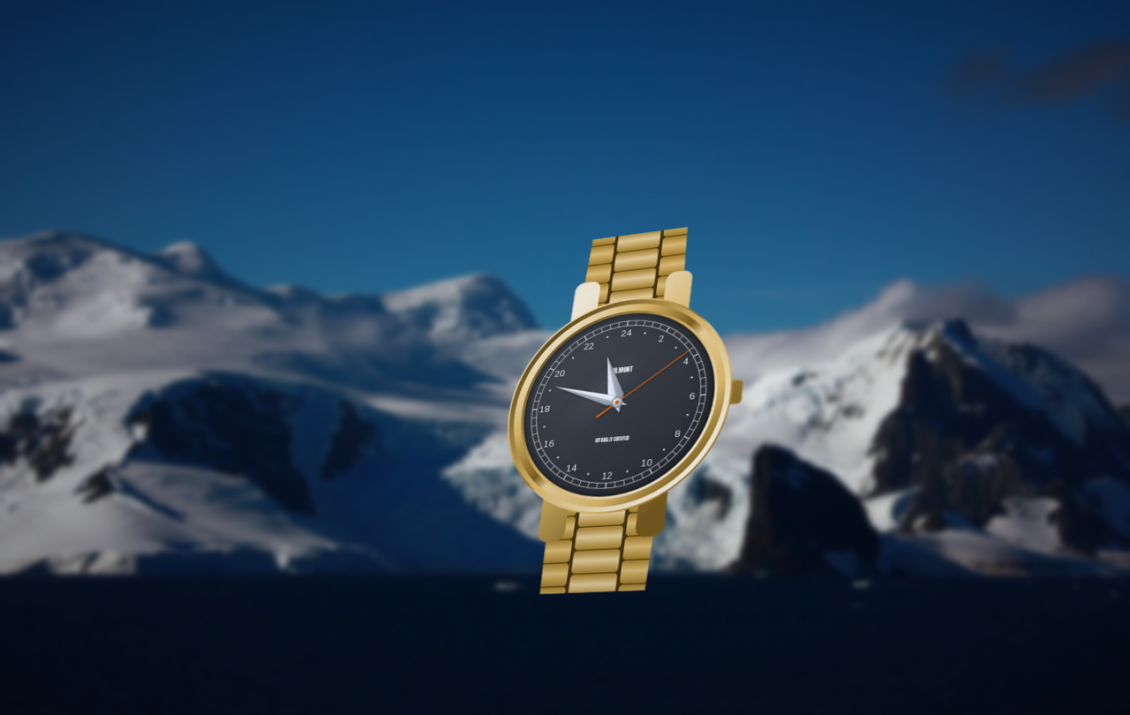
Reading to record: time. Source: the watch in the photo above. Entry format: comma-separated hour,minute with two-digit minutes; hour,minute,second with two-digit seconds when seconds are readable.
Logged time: 22,48,09
